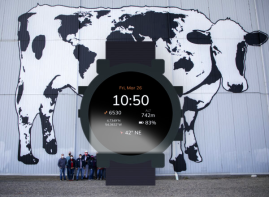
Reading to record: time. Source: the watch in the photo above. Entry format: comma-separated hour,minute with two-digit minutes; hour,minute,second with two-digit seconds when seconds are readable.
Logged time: 10,50
